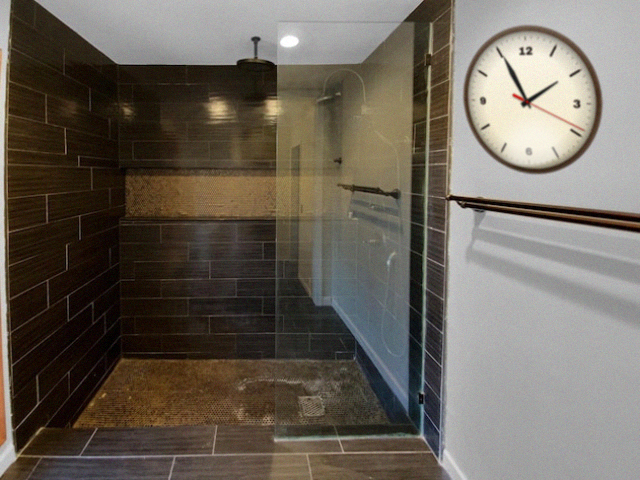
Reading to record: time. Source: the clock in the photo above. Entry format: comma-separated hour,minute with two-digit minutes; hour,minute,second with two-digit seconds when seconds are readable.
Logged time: 1,55,19
